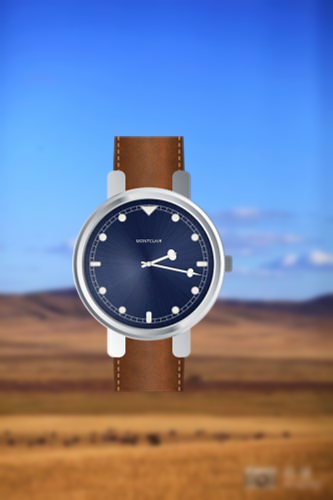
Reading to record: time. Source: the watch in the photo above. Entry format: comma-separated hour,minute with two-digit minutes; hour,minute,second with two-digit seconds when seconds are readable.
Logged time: 2,17
